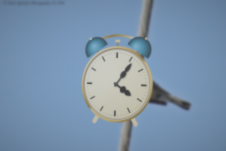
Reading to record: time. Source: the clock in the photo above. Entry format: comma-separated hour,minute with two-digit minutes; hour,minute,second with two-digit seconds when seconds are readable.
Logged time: 4,06
